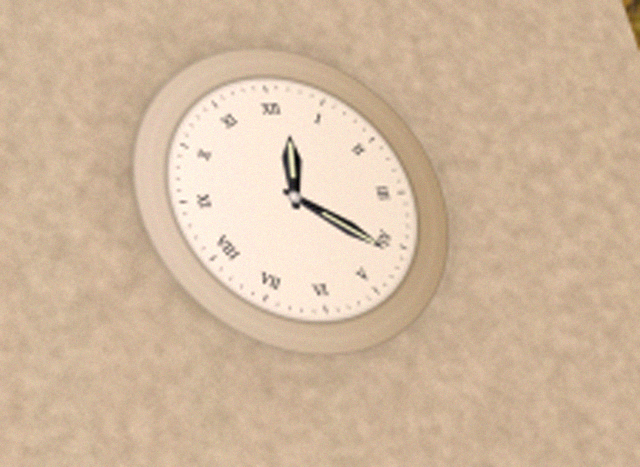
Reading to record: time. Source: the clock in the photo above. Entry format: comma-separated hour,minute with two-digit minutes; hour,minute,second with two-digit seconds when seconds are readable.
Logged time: 12,21
